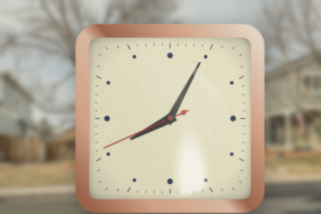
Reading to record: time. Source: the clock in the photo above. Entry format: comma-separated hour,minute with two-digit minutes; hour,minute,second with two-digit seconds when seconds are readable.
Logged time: 8,04,41
